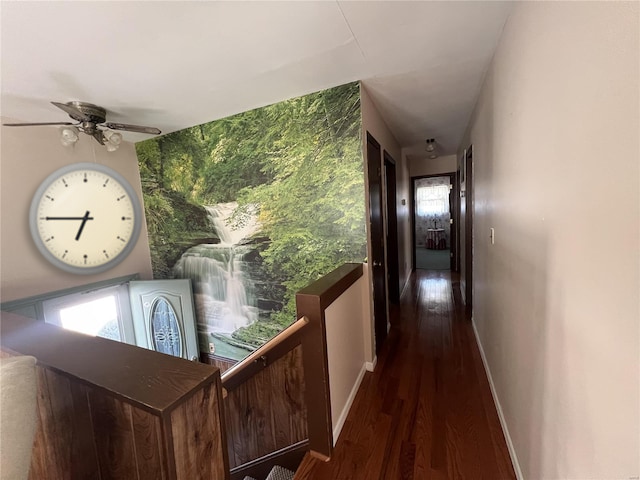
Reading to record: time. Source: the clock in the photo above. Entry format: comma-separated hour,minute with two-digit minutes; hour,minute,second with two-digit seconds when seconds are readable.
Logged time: 6,45
